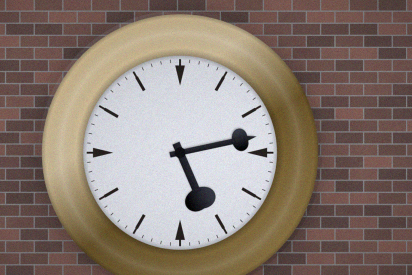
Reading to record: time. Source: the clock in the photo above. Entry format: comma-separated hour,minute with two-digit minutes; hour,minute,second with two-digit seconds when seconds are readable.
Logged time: 5,13
